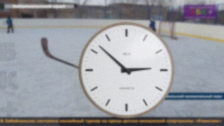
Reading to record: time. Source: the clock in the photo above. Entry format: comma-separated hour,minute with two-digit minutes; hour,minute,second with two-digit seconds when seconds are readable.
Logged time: 2,52
